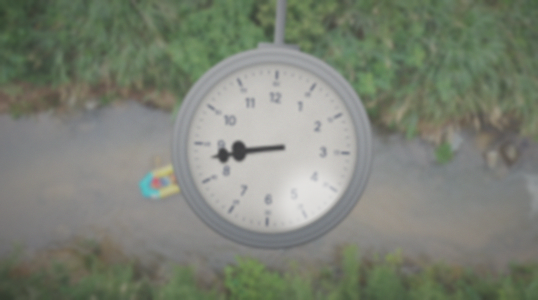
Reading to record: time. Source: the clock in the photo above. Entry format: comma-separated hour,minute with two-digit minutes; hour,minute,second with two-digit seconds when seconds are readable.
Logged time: 8,43
